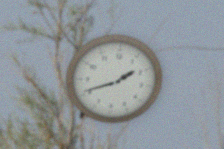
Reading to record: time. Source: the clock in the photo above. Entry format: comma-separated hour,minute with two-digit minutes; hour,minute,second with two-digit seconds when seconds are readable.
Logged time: 1,41
